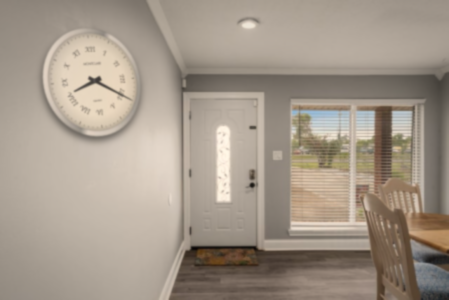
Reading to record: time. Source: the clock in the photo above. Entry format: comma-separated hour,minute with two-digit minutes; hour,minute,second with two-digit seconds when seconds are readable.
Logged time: 8,20
